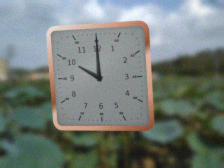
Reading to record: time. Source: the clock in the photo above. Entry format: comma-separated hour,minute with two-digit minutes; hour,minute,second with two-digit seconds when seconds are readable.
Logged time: 10,00
